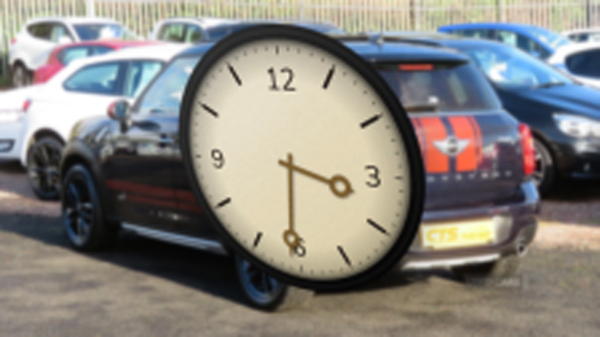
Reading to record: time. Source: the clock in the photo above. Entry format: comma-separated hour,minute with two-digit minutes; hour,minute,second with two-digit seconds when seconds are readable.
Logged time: 3,31
